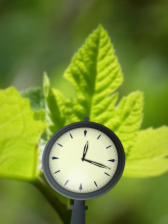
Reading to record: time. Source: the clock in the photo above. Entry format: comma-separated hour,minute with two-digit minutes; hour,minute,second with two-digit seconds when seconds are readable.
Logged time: 12,18
